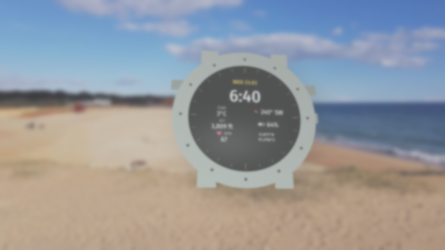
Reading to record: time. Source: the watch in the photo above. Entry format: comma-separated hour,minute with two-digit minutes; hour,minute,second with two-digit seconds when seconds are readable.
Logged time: 6,40
